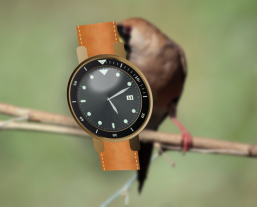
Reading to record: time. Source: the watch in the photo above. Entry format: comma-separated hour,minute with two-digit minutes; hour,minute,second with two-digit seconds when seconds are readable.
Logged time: 5,11
